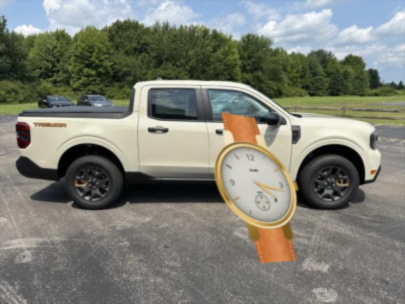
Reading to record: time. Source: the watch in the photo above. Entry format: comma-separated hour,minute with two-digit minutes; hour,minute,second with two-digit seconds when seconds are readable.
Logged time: 4,17
